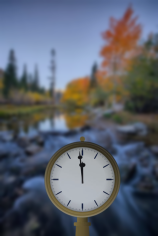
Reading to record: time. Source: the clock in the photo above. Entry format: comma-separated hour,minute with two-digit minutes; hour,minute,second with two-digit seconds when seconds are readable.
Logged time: 11,59
